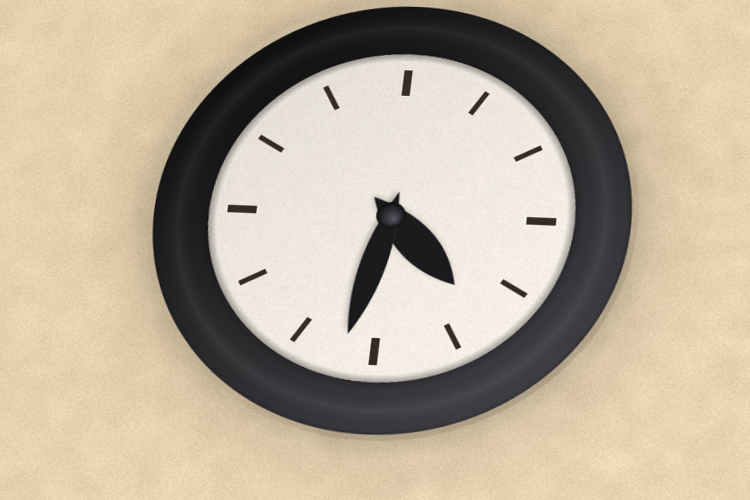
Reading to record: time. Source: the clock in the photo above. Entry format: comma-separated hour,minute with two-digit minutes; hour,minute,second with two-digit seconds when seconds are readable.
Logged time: 4,32
